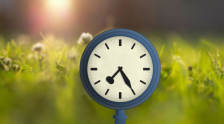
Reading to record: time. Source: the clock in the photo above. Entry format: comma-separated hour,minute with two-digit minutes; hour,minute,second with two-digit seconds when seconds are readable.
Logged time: 7,25
